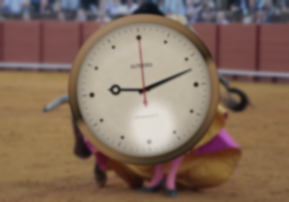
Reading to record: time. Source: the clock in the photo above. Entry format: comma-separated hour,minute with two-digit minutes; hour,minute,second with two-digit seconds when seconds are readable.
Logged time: 9,12,00
